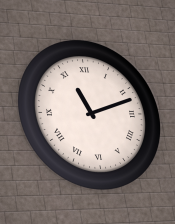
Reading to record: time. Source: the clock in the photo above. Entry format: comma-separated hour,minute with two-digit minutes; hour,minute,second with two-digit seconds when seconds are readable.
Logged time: 11,12
